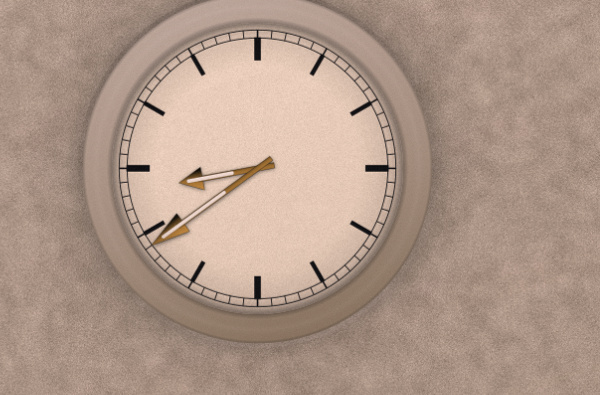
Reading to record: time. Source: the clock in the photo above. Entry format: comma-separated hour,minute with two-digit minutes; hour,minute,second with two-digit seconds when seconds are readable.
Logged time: 8,39
